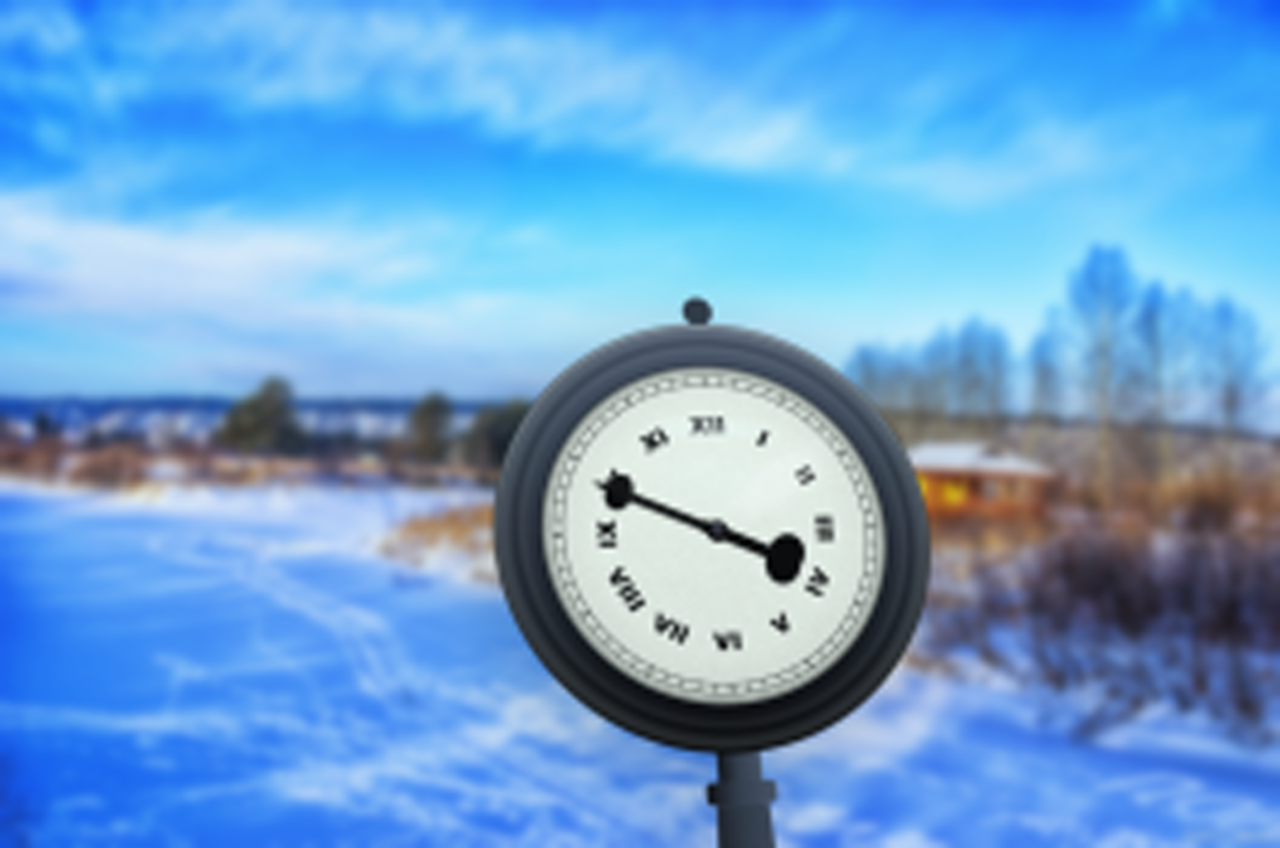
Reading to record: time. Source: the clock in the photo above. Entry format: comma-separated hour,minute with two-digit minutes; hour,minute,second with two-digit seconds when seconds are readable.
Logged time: 3,49
